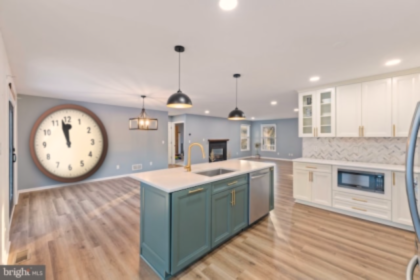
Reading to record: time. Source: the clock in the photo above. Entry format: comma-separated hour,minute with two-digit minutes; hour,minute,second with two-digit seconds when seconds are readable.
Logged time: 11,58
